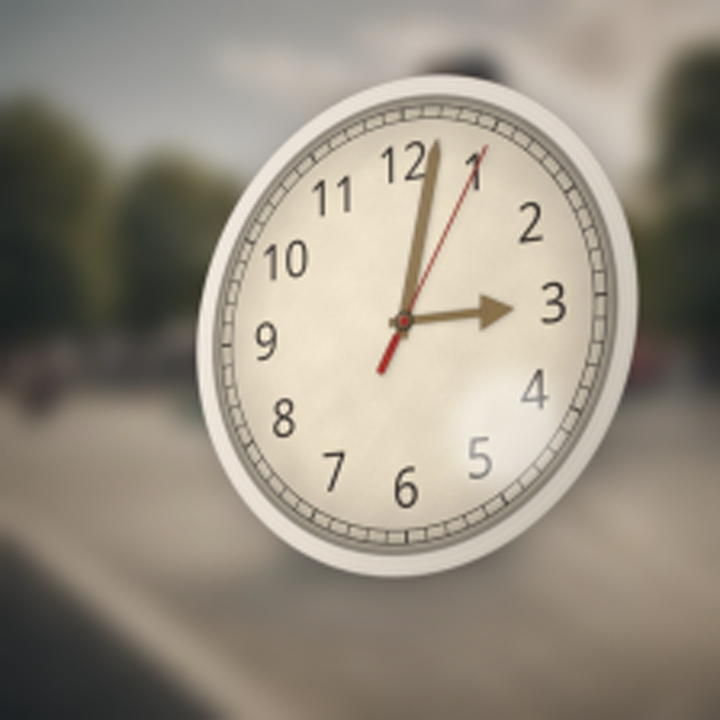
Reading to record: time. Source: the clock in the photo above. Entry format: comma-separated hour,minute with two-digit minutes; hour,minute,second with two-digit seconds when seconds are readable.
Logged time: 3,02,05
